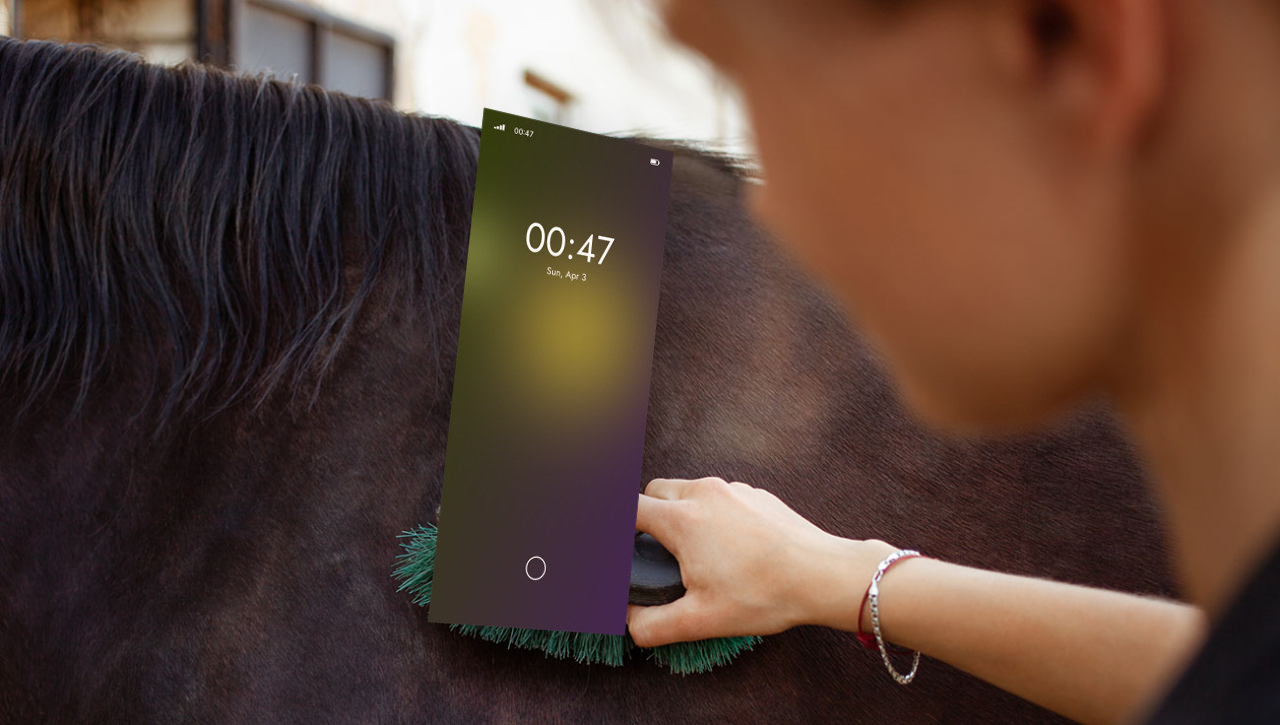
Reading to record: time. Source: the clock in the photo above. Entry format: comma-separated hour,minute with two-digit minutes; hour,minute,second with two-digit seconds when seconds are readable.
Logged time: 0,47
